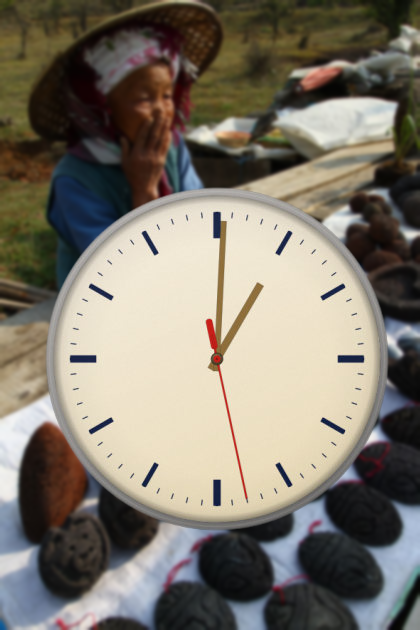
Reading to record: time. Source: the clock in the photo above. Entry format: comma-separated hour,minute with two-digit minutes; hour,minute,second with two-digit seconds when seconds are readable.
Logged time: 1,00,28
